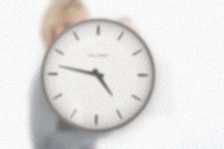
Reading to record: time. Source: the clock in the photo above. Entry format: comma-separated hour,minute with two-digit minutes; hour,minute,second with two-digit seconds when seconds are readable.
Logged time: 4,47
